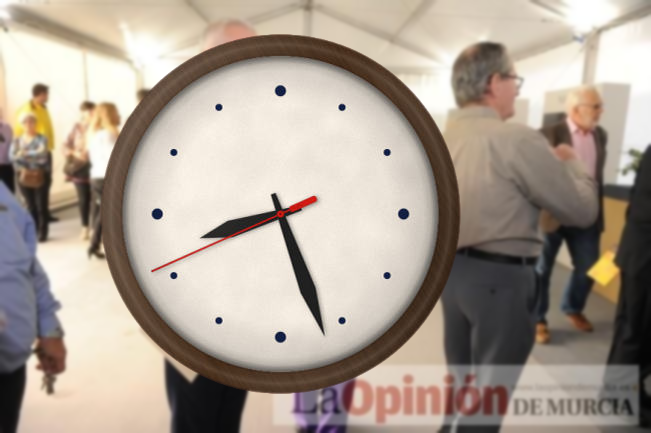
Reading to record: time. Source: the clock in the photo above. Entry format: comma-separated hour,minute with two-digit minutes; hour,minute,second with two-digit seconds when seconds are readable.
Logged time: 8,26,41
